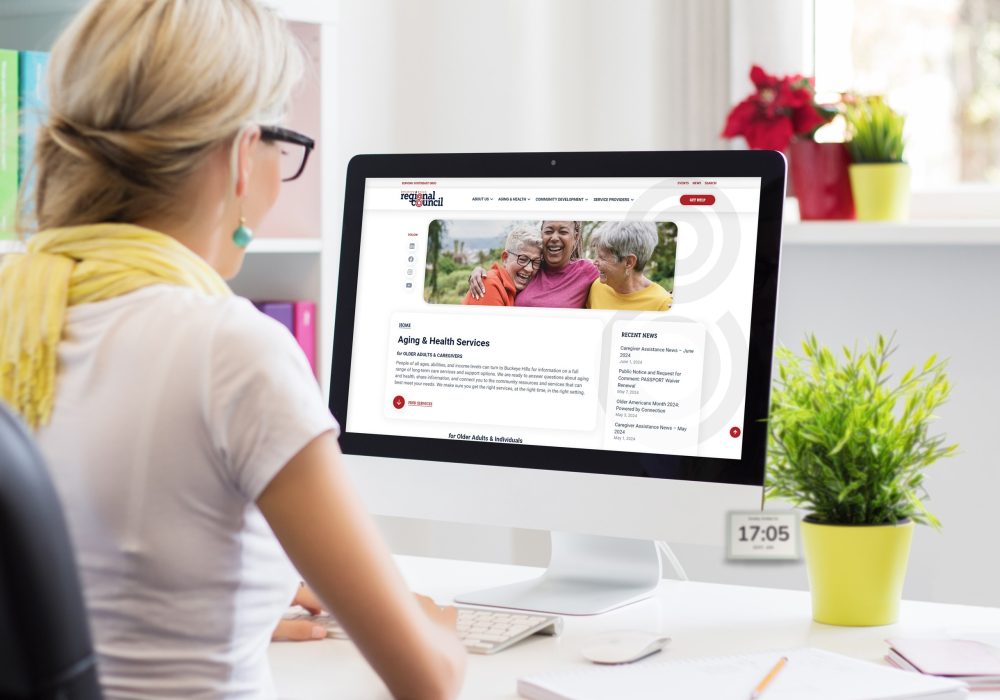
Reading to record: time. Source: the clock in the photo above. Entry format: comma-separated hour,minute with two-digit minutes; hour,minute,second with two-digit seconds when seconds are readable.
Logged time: 17,05
